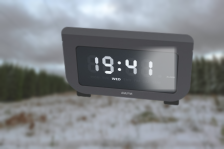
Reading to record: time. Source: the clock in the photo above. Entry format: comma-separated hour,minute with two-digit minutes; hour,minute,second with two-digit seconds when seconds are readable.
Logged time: 19,41
